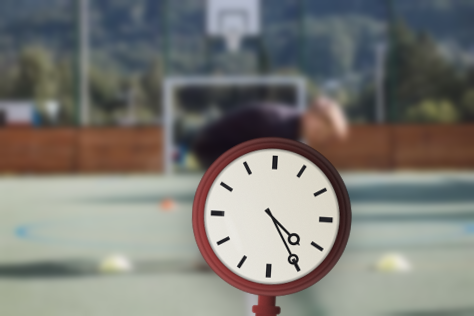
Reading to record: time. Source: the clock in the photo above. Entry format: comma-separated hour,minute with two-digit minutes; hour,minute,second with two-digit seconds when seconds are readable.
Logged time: 4,25
